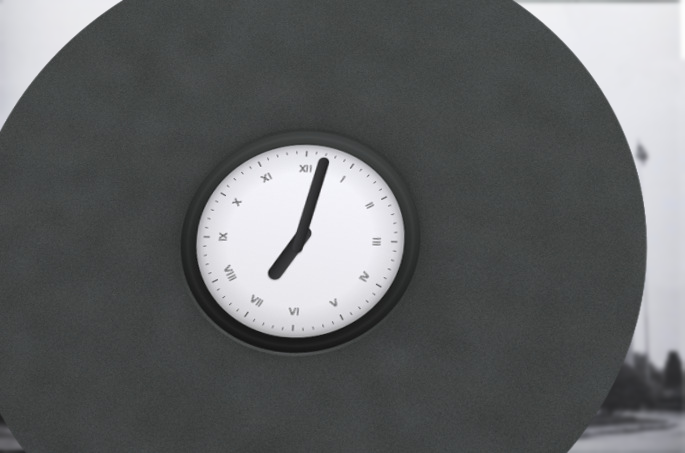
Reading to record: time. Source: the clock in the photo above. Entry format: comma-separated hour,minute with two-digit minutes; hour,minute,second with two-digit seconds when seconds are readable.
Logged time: 7,02
